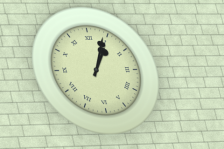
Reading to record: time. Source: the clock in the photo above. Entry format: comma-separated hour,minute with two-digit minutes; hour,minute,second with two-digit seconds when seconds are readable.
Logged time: 1,04
